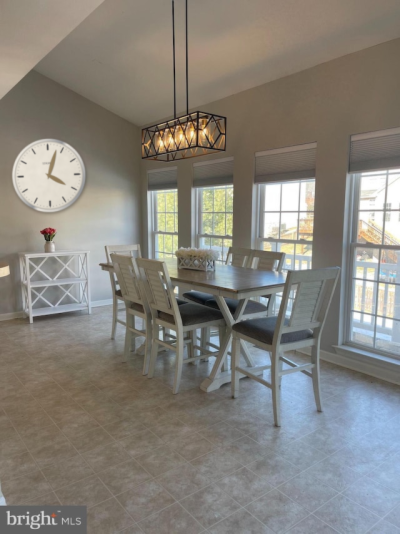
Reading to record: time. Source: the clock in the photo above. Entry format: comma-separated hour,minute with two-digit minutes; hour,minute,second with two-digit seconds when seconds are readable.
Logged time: 4,03
